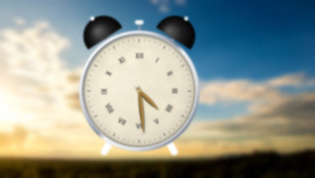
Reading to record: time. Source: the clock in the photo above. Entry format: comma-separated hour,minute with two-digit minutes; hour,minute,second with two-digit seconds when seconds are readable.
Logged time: 4,29
